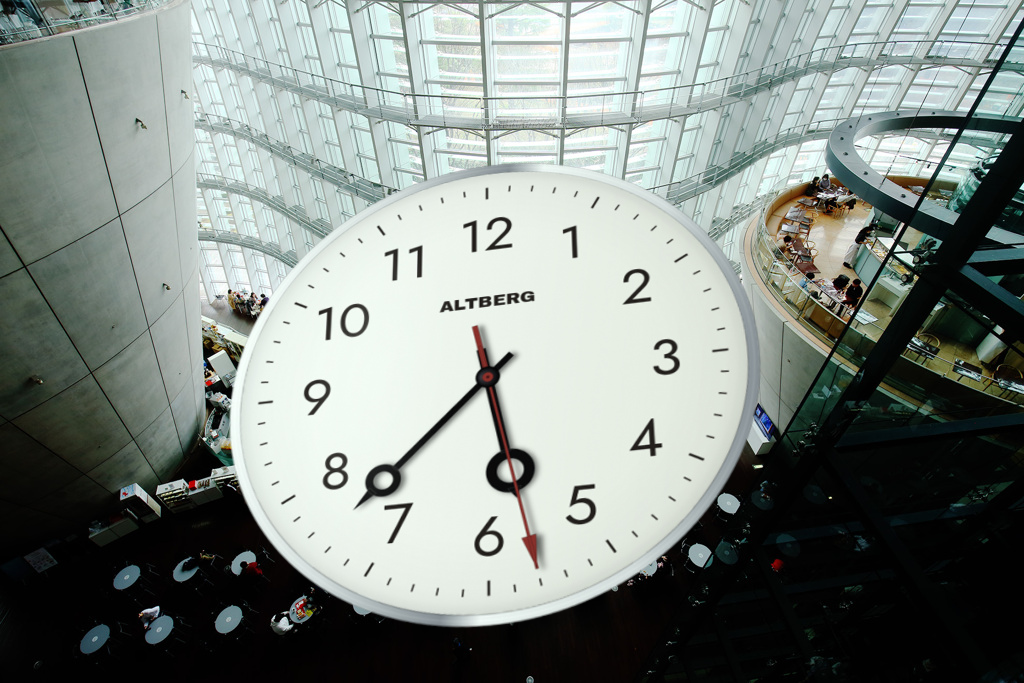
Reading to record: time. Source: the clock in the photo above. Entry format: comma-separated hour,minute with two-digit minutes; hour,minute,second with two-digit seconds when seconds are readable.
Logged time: 5,37,28
